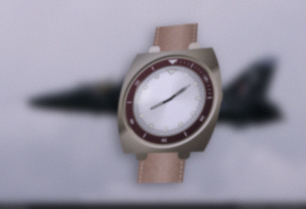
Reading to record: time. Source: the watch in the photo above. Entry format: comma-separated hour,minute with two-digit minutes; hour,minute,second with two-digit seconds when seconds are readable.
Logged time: 8,09
